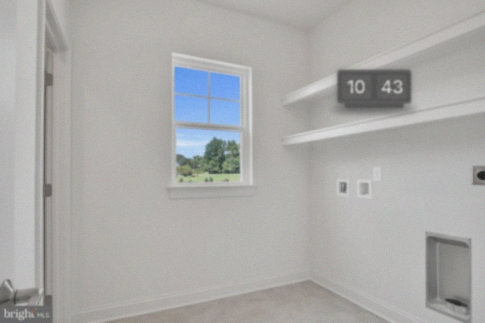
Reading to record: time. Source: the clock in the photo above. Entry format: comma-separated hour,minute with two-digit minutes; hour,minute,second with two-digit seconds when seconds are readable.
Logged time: 10,43
